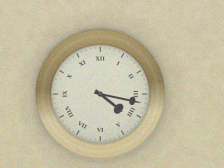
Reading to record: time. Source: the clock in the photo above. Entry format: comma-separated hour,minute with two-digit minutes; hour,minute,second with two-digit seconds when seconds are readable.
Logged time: 4,17
